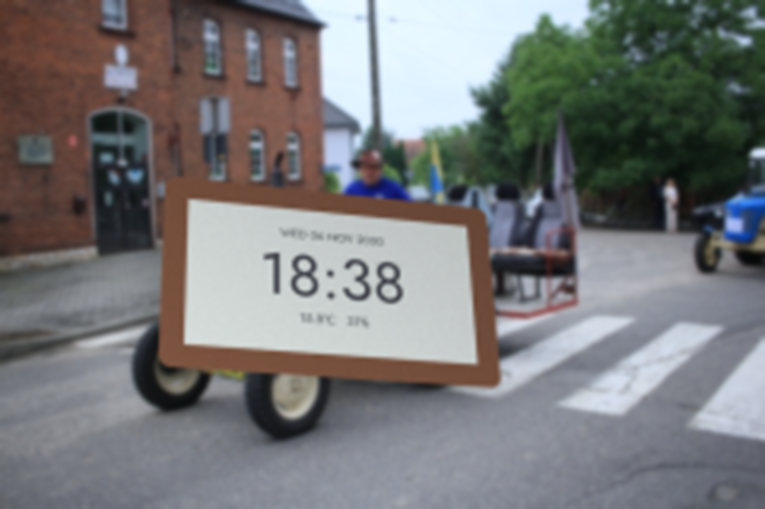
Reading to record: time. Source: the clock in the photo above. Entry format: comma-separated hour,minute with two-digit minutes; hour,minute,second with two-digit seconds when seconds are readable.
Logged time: 18,38
